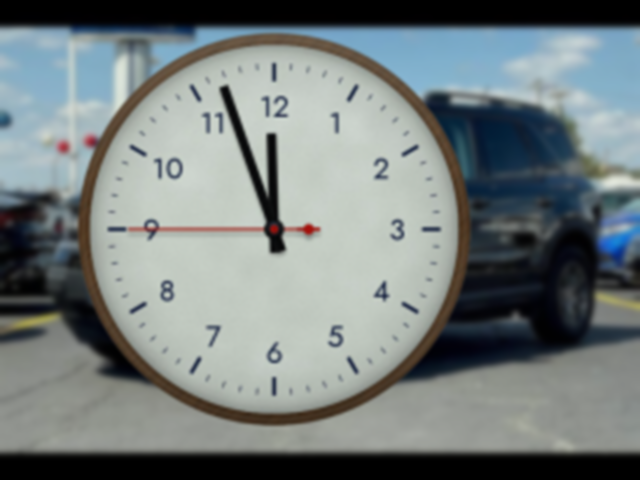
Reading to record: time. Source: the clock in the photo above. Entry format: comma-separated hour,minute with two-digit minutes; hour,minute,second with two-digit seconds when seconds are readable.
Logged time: 11,56,45
